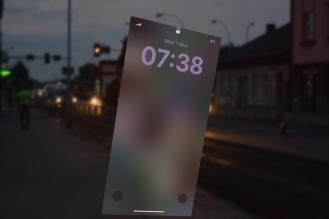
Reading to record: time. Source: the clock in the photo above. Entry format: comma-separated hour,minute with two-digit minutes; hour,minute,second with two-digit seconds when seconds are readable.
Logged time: 7,38
